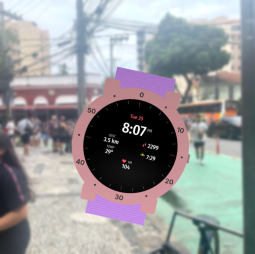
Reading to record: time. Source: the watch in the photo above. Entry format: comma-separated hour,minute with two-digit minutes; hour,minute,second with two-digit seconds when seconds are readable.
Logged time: 8,07
